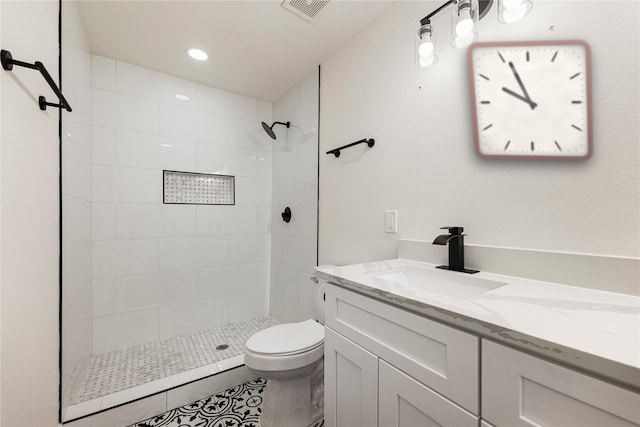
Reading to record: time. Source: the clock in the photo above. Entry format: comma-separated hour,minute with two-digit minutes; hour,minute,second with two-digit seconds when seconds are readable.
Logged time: 9,56
